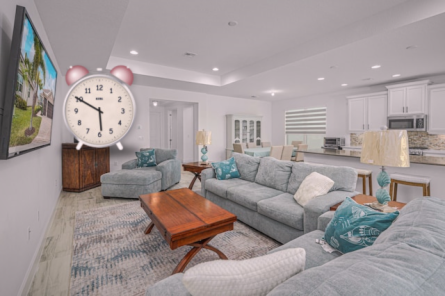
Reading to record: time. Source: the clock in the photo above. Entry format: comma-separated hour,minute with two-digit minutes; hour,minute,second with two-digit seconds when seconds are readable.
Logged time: 5,50
